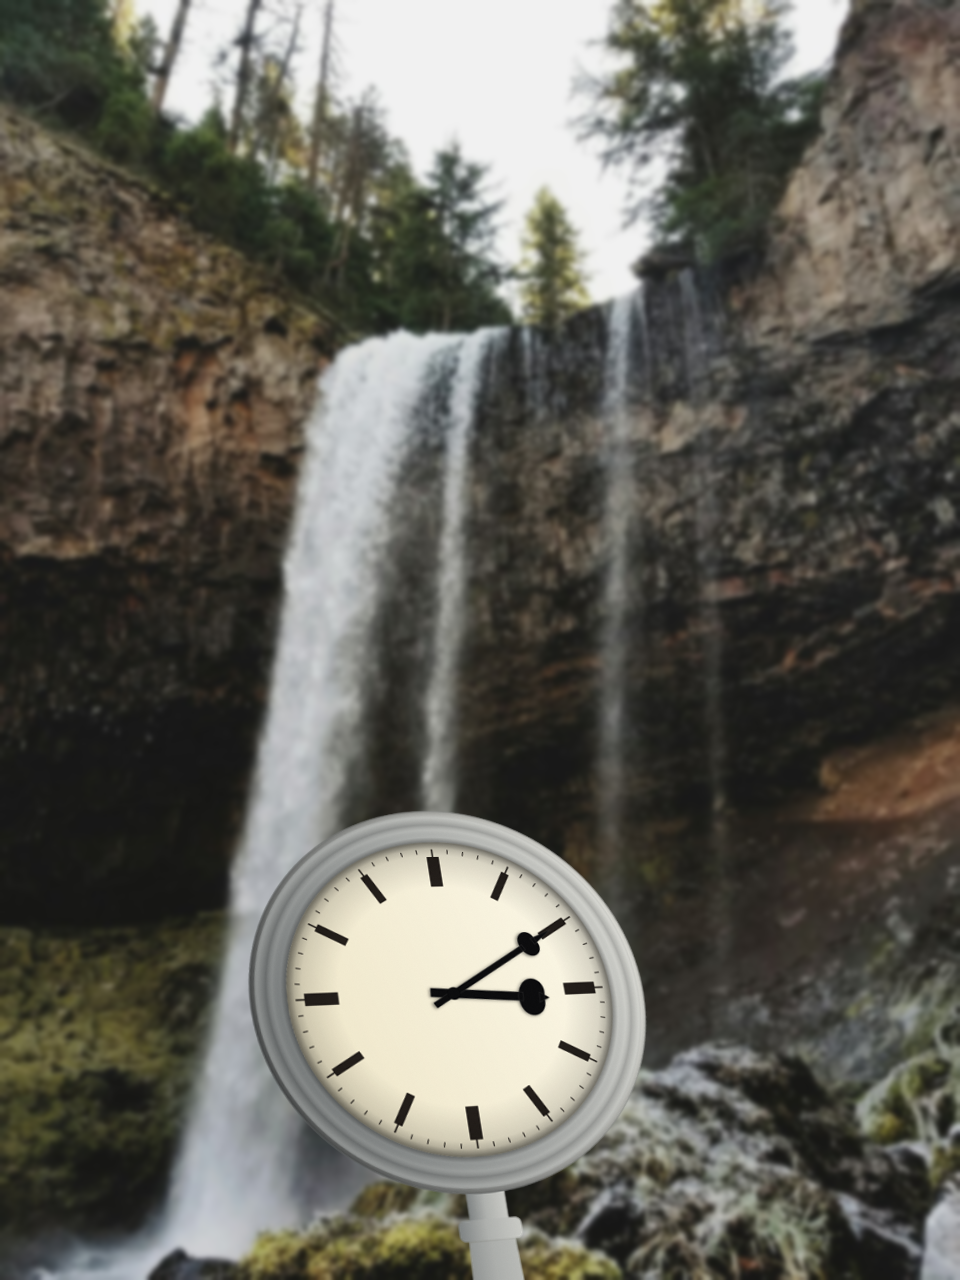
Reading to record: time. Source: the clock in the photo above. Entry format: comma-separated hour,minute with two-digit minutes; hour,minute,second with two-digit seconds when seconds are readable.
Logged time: 3,10
